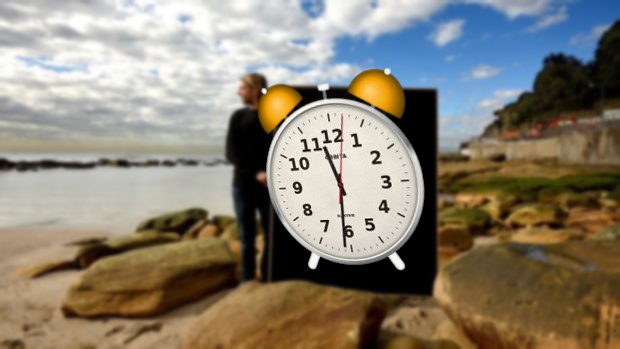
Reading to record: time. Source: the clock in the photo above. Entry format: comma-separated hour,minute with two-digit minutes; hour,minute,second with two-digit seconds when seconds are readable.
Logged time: 11,31,02
